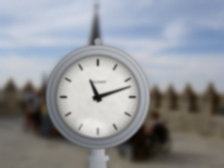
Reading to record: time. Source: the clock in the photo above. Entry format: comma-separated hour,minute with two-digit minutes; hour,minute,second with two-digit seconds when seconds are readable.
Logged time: 11,12
